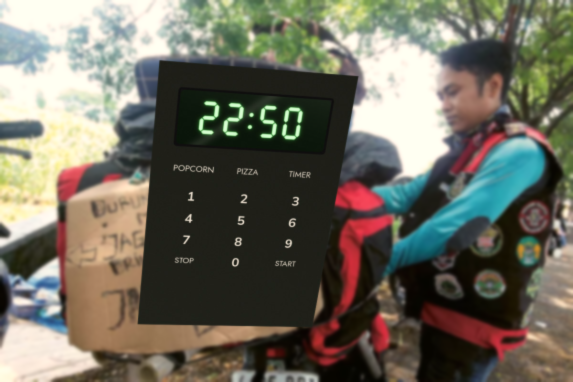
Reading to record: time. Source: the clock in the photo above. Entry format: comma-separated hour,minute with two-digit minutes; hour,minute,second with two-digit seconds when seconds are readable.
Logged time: 22,50
